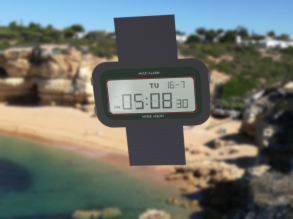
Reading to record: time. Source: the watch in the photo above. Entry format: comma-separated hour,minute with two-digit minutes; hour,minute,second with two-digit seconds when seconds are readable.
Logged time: 5,08,30
